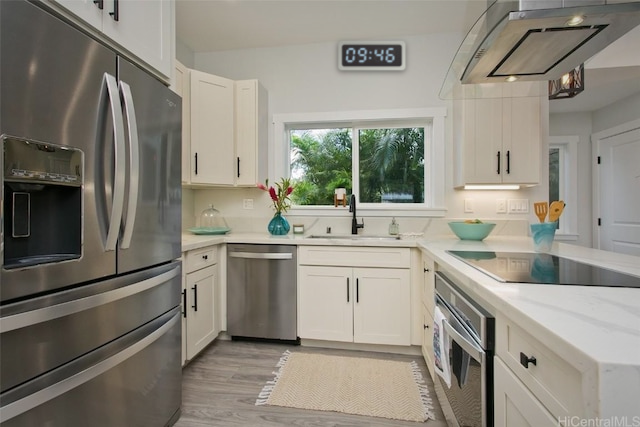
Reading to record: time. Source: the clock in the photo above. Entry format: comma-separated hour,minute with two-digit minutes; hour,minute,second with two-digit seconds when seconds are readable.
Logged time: 9,46
